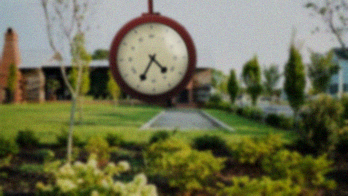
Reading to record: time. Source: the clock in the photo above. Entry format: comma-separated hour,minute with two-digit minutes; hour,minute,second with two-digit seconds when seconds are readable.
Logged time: 4,35
